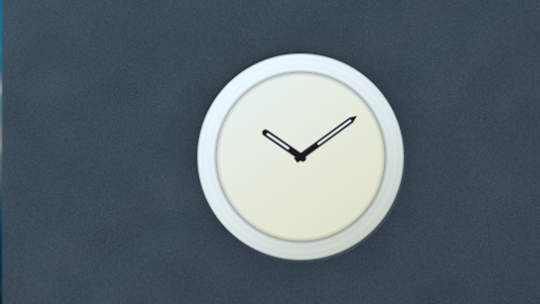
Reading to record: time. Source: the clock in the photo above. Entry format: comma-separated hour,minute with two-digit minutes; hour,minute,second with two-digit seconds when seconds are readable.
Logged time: 10,09
